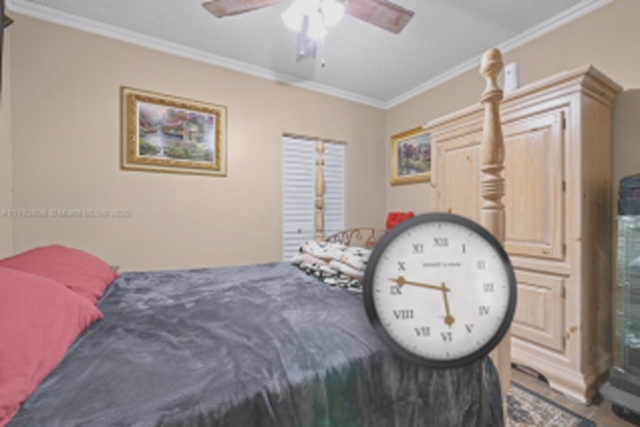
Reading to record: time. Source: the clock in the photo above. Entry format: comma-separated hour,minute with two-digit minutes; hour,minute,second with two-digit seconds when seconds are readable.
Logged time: 5,47
